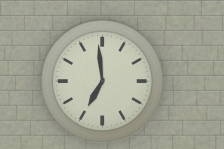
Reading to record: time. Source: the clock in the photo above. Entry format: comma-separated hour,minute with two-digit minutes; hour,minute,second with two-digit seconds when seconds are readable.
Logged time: 6,59
